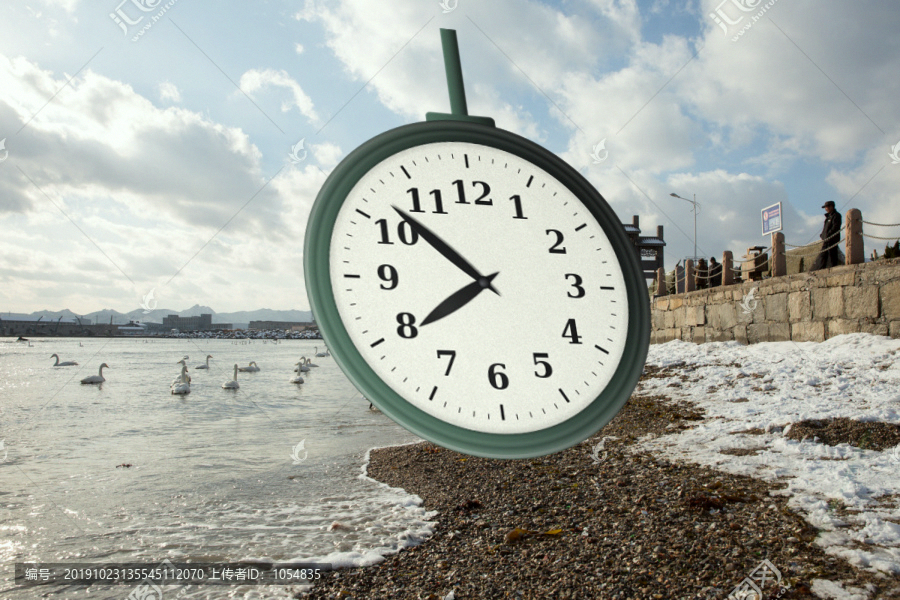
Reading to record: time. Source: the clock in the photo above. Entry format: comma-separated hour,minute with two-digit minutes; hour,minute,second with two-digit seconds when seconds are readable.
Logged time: 7,52
